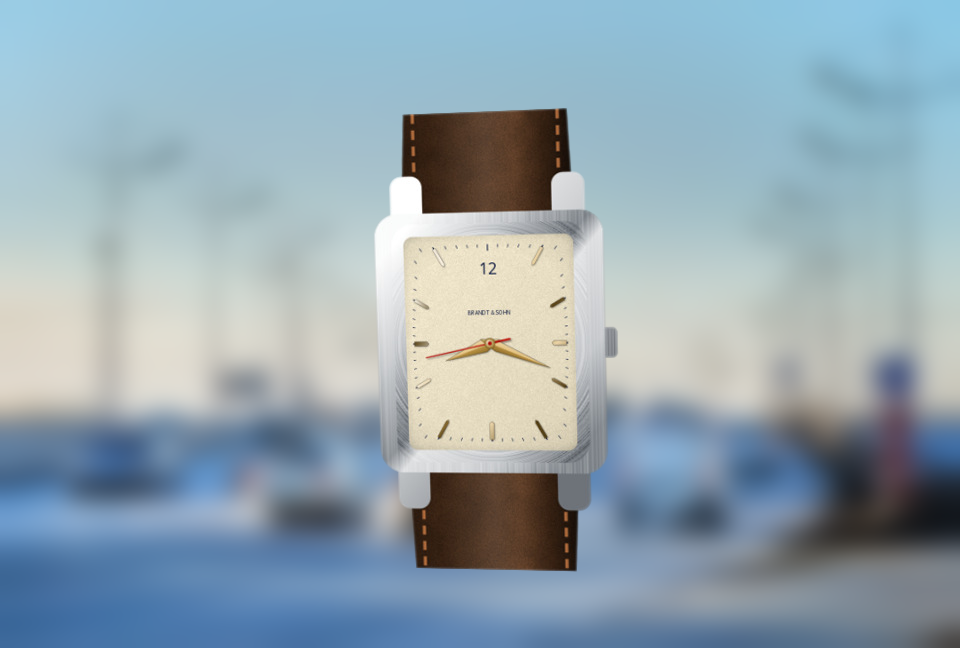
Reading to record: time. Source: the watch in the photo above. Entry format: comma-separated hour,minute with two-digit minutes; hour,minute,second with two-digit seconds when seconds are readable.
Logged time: 8,18,43
